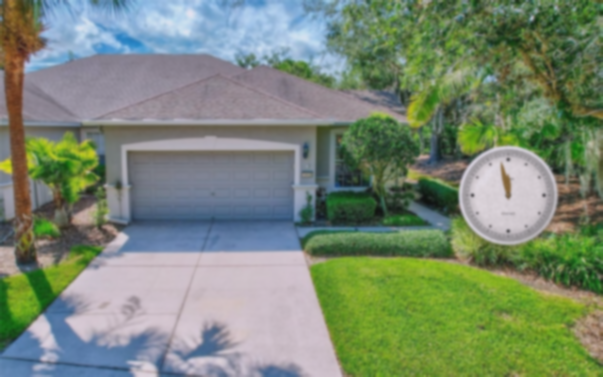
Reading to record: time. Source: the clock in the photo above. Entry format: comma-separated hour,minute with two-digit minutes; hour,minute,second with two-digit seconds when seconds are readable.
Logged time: 11,58
